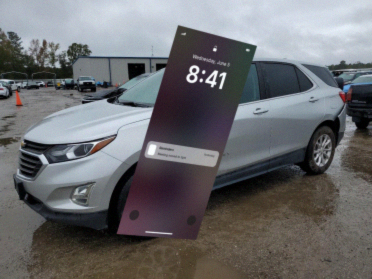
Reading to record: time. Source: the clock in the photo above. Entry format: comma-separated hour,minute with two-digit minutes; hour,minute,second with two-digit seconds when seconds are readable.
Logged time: 8,41
